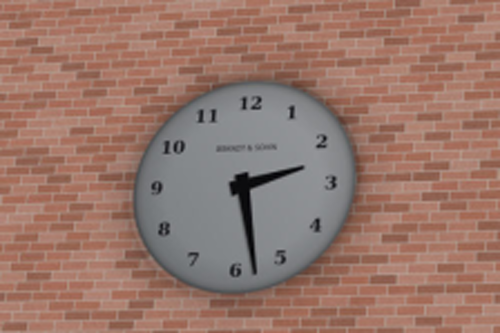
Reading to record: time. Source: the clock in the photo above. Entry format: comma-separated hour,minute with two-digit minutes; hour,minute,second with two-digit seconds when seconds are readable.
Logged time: 2,28
